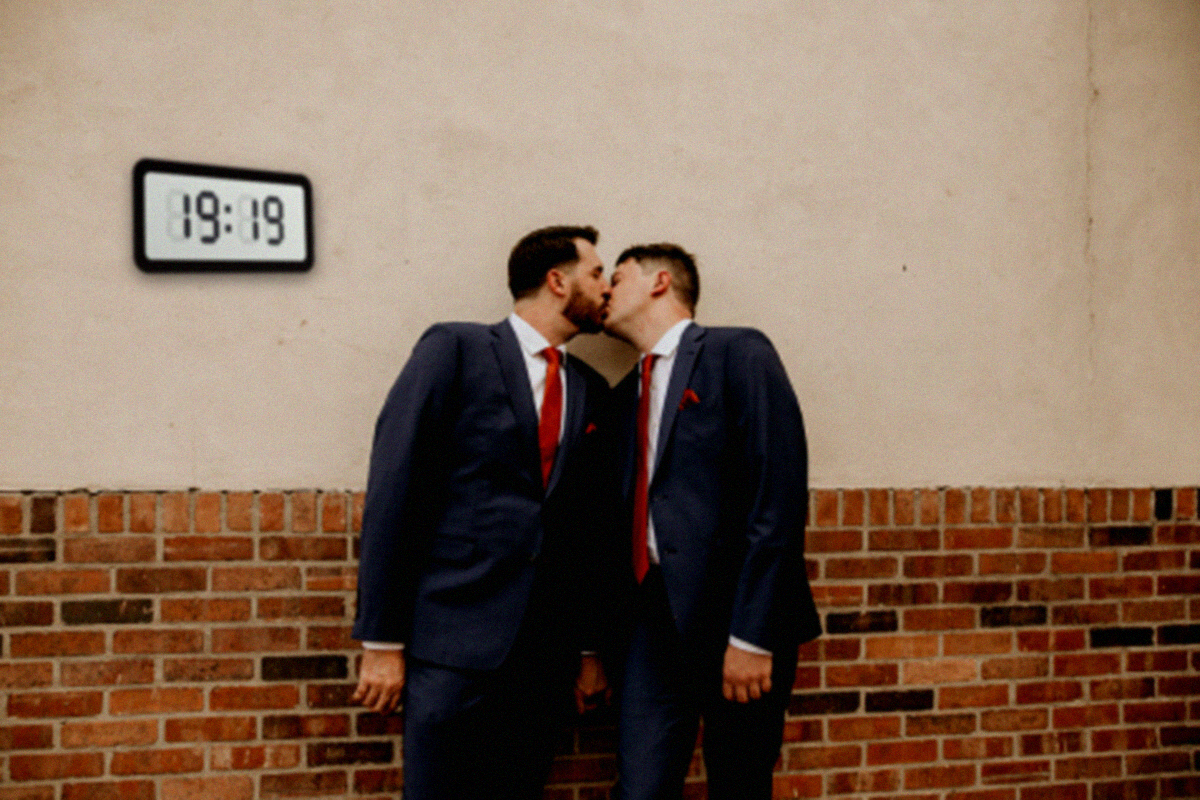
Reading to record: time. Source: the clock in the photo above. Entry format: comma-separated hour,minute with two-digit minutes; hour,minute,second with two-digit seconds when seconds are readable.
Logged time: 19,19
